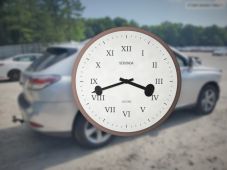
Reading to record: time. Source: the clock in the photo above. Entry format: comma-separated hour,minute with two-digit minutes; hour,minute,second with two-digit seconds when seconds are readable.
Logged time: 3,42
